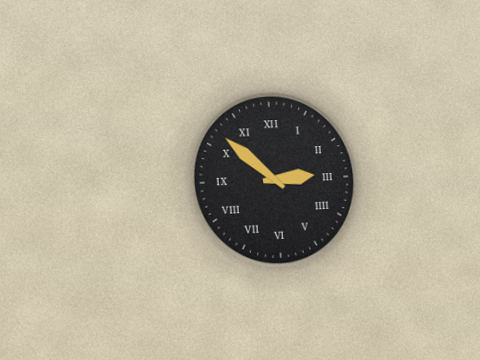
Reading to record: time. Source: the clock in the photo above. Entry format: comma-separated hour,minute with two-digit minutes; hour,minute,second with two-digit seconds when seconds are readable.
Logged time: 2,52
